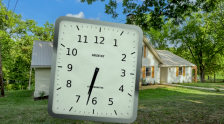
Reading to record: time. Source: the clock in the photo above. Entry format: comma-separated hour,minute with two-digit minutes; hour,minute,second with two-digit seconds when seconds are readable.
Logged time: 6,32
